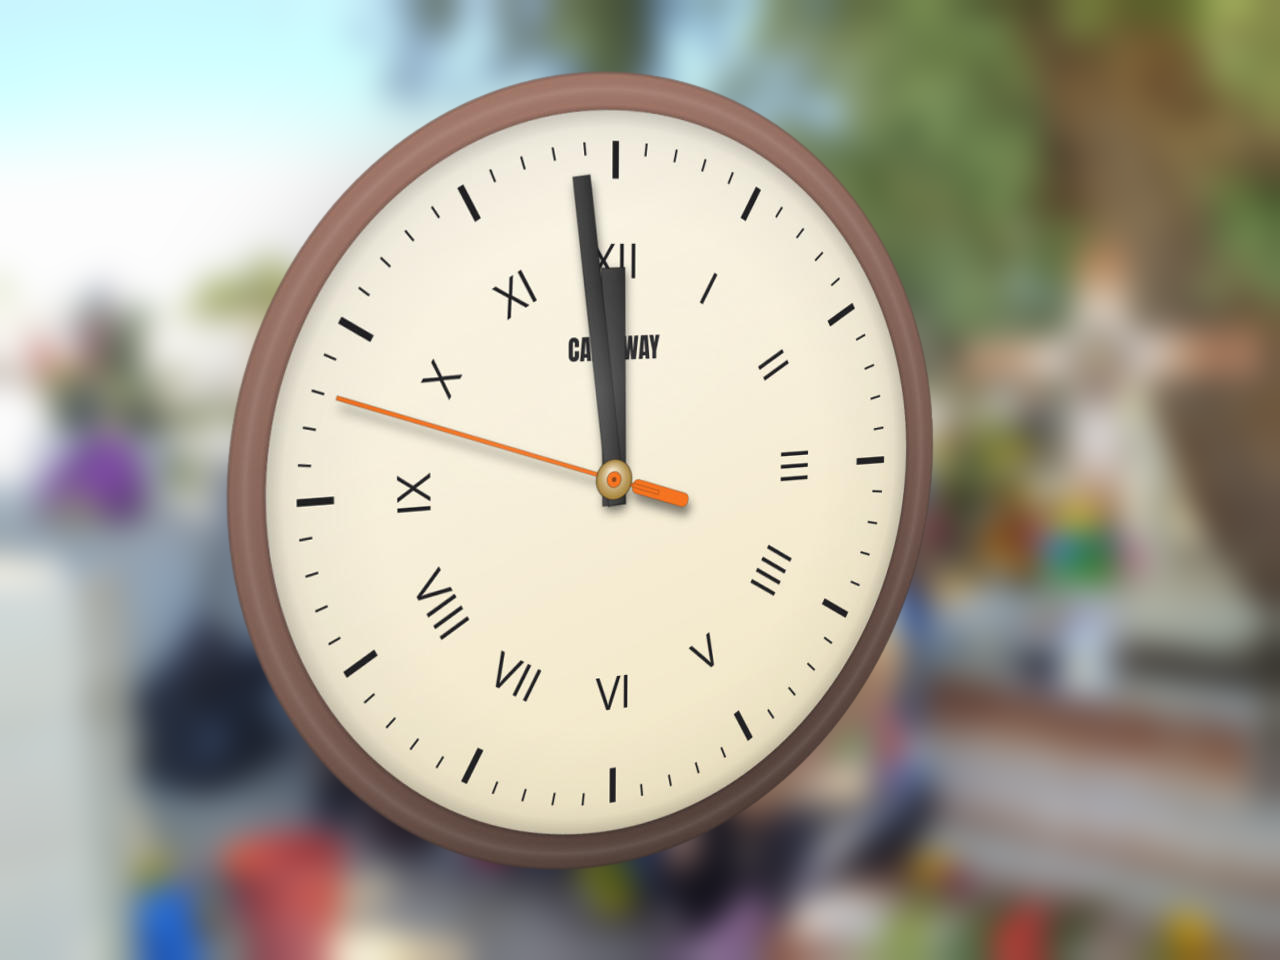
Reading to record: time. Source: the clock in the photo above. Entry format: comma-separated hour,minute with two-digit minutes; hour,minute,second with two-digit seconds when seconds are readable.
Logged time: 11,58,48
